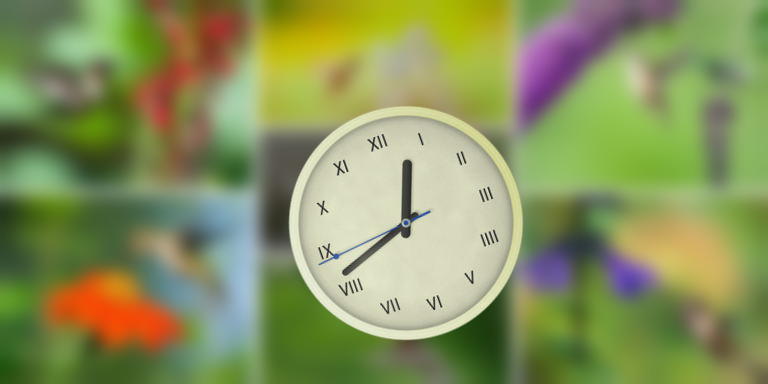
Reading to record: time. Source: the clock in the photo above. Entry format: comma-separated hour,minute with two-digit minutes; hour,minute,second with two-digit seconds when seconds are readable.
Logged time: 12,41,44
